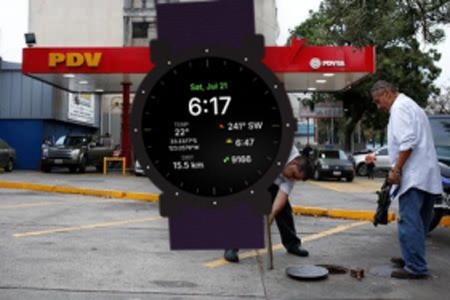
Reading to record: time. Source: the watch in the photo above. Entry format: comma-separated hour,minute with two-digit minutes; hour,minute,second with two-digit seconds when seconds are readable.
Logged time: 6,17
